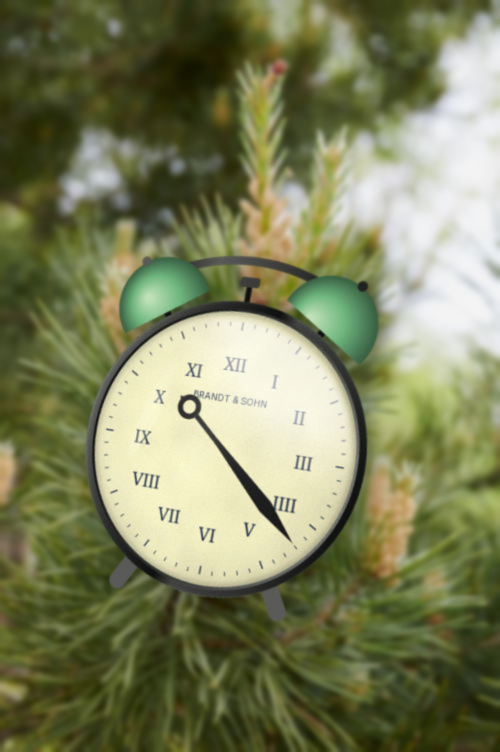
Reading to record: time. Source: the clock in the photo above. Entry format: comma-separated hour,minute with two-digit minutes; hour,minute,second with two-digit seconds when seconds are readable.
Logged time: 10,22
